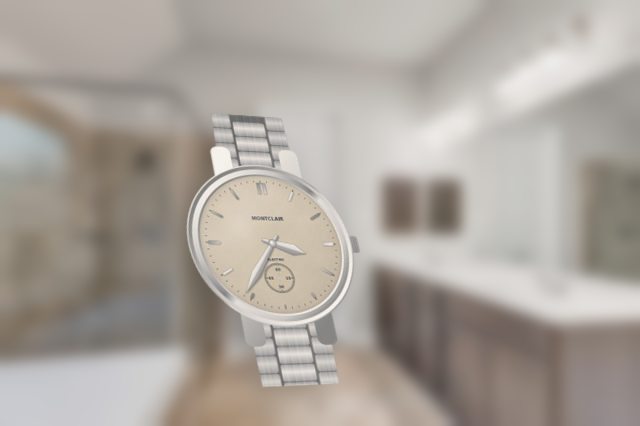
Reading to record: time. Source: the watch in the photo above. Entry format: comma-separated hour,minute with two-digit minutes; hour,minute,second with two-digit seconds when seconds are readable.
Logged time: 3,36
